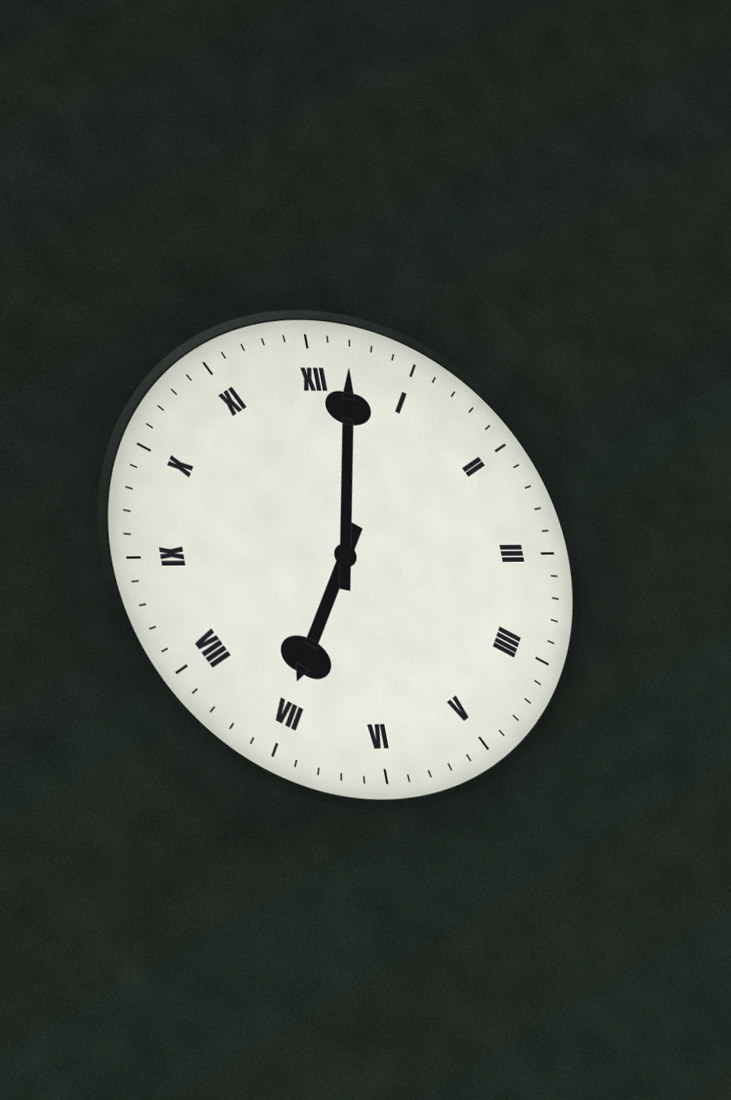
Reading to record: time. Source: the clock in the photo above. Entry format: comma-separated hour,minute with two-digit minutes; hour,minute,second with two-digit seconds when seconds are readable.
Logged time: 7,02
